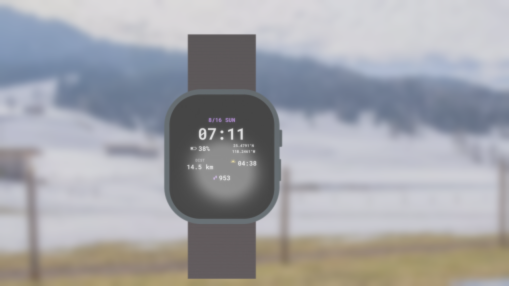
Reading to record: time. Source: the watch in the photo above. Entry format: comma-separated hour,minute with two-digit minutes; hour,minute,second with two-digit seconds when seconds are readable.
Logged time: 7,11
